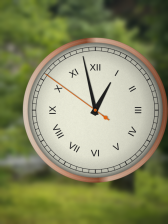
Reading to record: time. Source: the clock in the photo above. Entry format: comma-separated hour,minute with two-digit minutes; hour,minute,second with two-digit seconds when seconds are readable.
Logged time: 12,57,51
